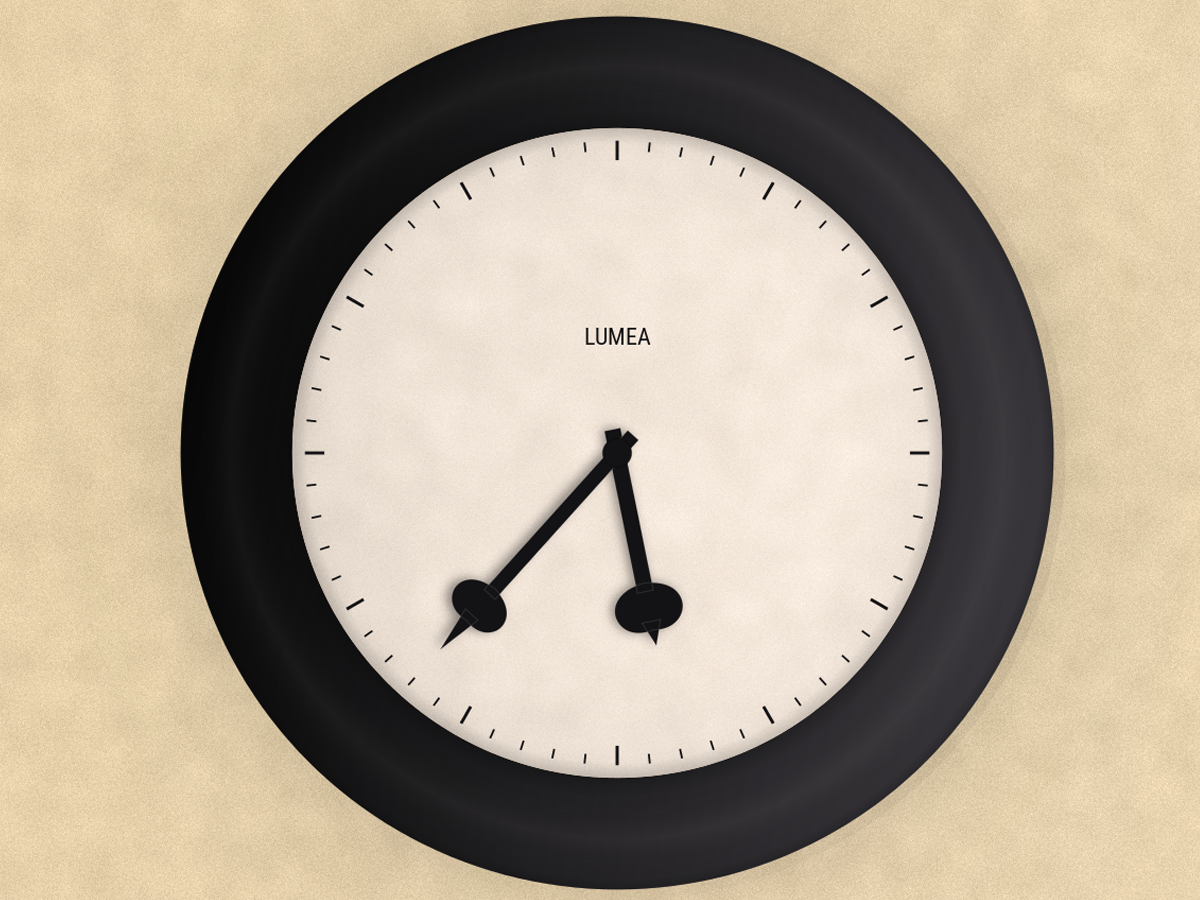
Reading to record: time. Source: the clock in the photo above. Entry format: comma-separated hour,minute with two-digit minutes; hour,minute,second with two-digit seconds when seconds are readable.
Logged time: 5,37
